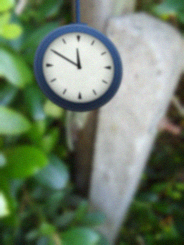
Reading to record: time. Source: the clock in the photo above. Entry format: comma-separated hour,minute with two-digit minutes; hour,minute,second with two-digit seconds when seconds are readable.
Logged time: 11,50
